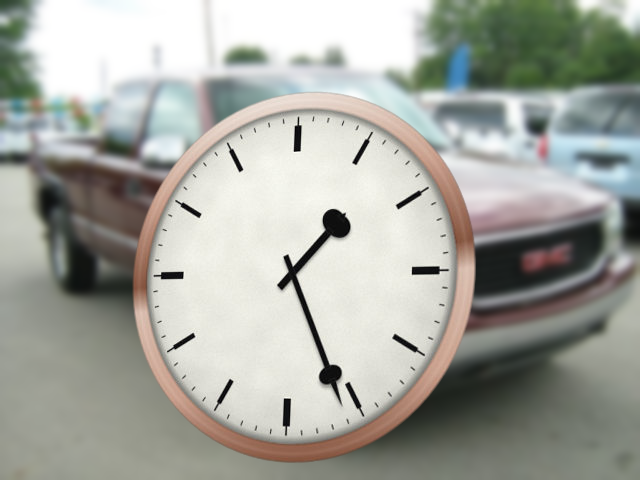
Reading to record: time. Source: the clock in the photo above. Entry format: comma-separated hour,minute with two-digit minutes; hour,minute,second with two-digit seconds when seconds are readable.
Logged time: 1,26
